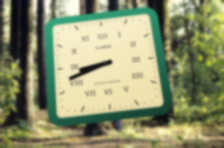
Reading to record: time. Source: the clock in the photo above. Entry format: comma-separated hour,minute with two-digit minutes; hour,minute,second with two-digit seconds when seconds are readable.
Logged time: 8,42
